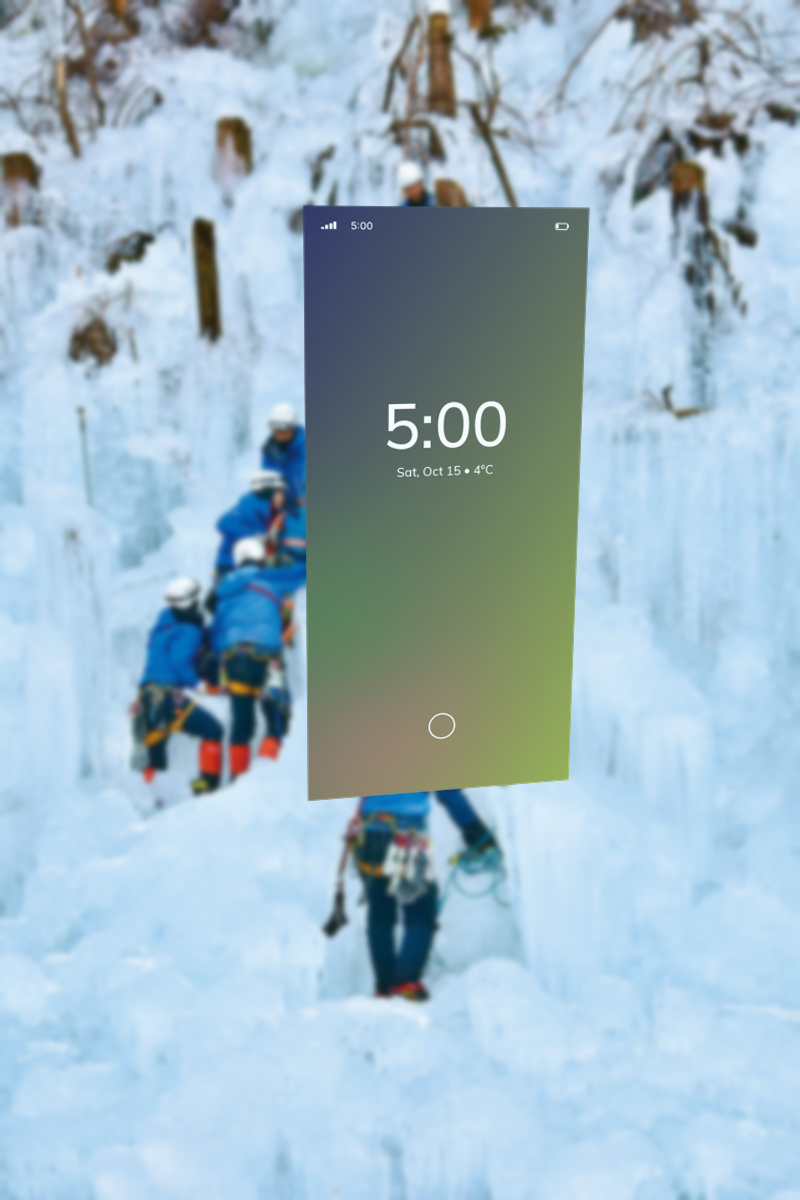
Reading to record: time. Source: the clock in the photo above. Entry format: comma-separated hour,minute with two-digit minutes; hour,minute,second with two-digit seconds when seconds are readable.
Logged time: 5,00
